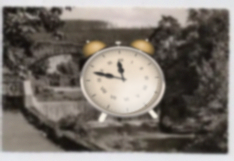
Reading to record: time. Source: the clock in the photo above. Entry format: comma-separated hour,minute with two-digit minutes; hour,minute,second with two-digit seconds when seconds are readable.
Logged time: 11,48
